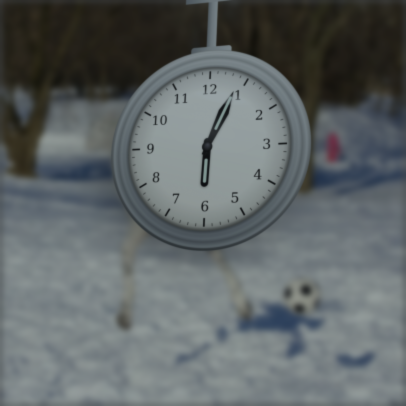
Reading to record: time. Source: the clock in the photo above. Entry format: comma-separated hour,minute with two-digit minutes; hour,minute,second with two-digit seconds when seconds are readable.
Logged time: 6,04
